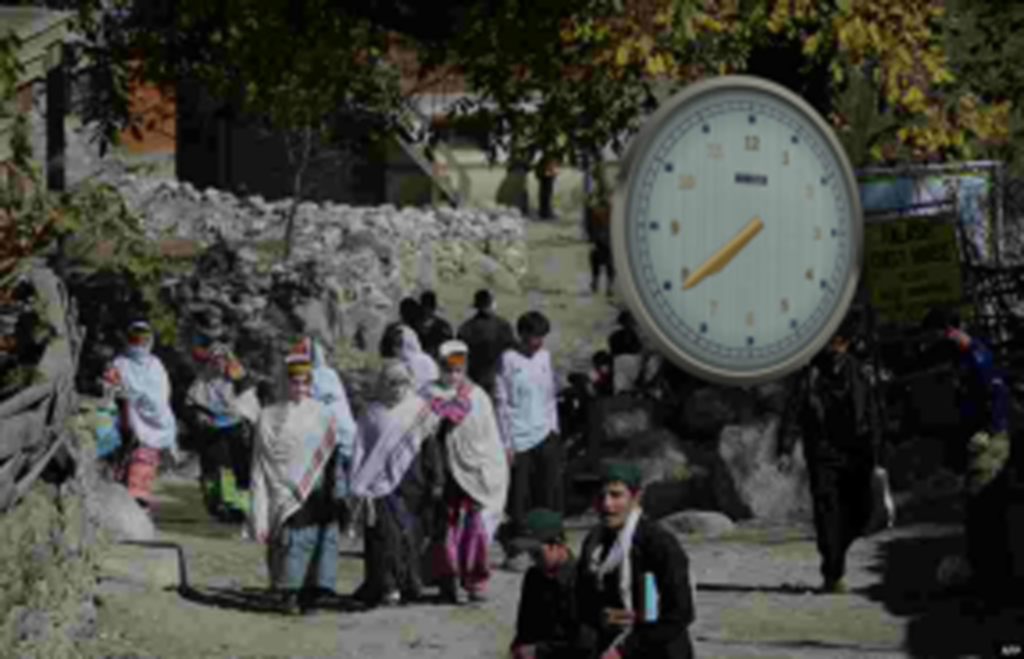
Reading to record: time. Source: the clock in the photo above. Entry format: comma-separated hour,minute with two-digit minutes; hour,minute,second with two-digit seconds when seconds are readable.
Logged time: 7,39
